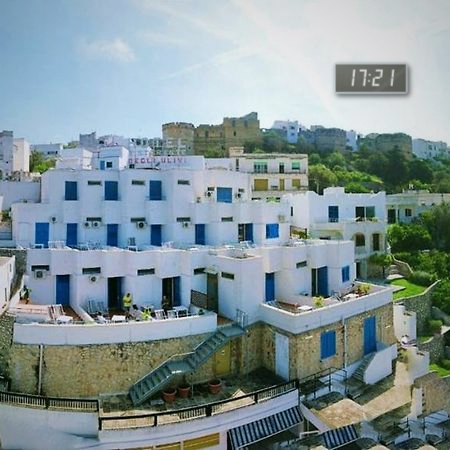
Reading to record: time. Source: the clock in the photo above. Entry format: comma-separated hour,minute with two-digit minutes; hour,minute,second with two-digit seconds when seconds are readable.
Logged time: 17,21
